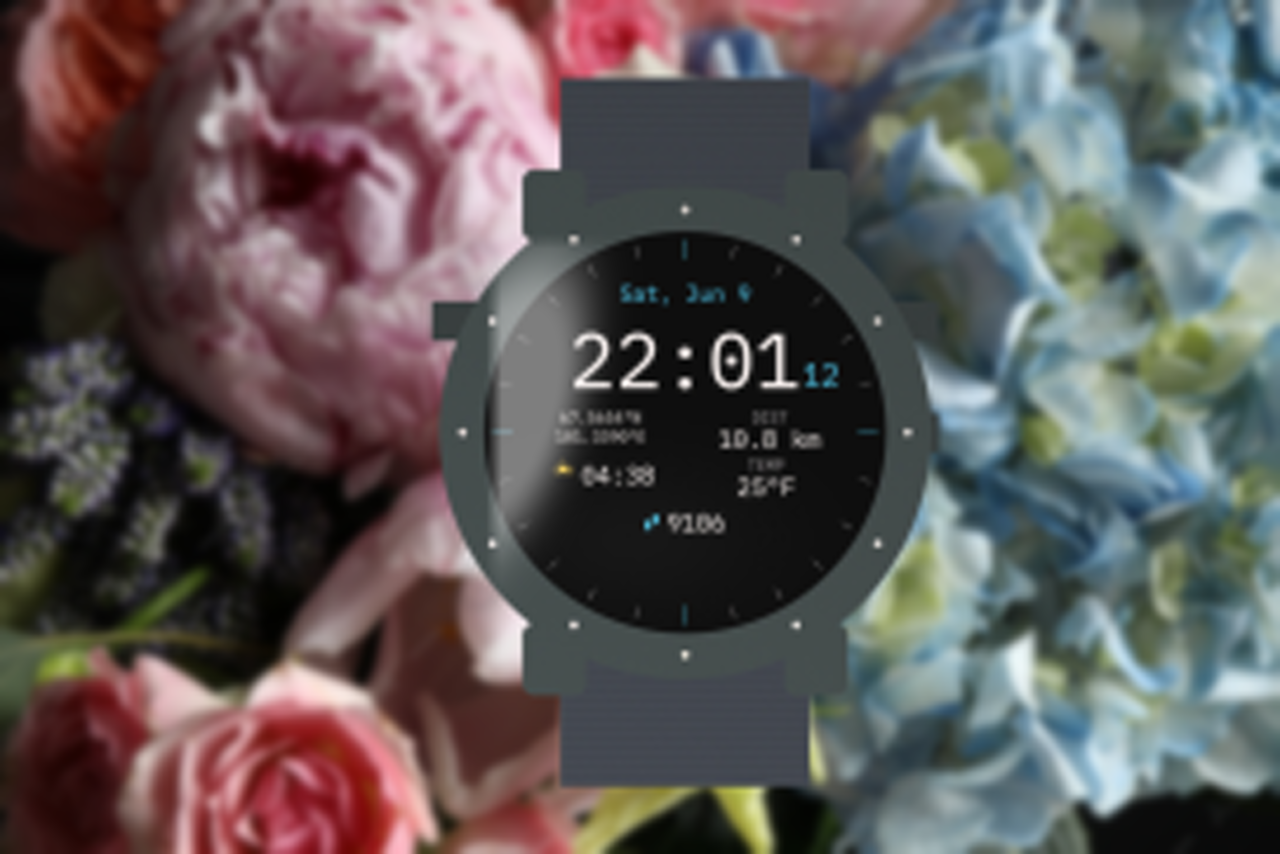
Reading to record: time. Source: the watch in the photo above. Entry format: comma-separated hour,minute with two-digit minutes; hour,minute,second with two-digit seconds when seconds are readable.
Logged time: 22,01
